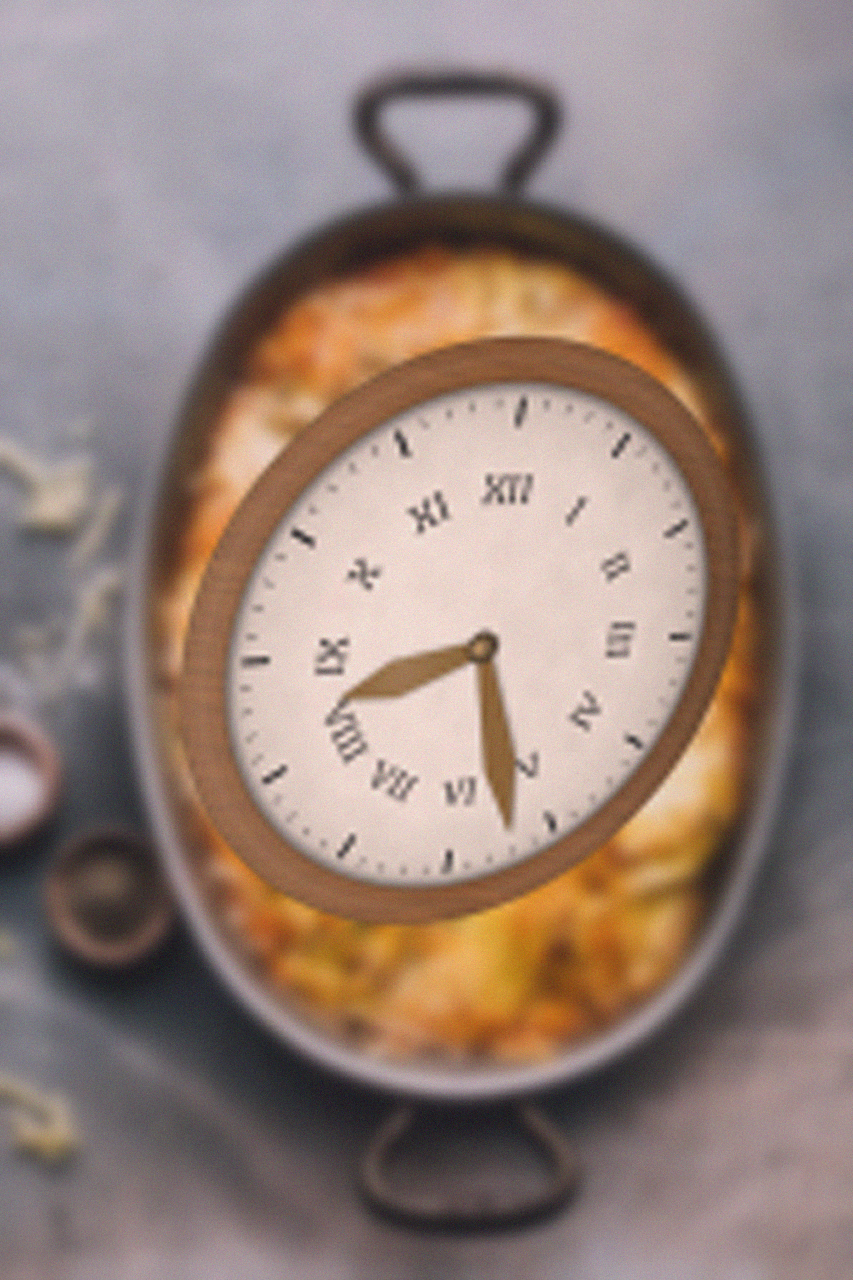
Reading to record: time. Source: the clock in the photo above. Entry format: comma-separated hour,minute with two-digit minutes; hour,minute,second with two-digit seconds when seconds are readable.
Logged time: 8,27
